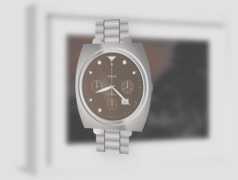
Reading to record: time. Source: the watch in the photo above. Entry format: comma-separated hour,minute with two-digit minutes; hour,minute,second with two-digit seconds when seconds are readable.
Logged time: 8,22
